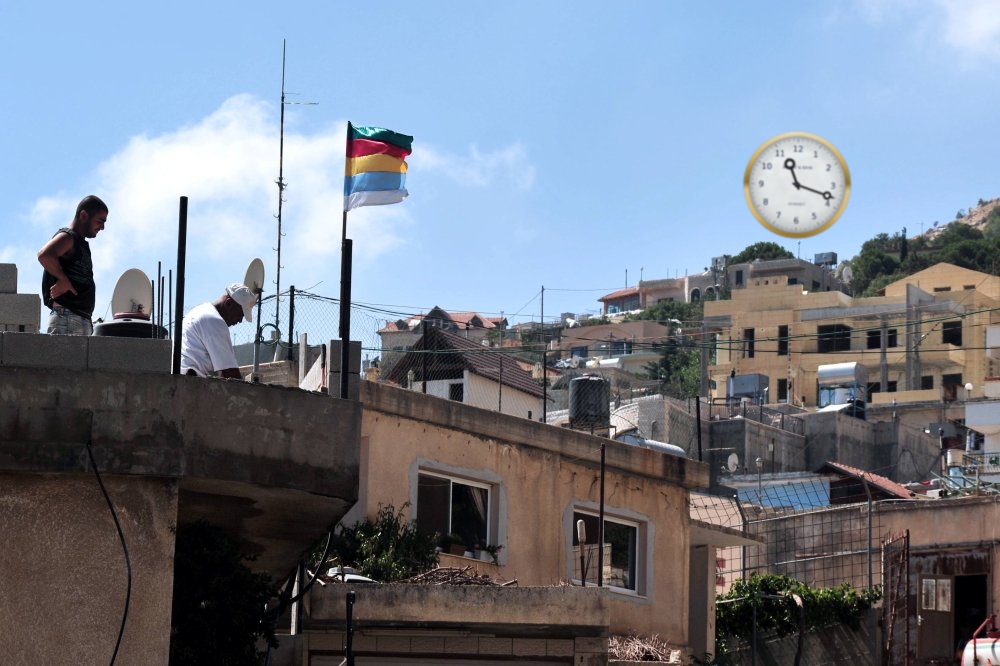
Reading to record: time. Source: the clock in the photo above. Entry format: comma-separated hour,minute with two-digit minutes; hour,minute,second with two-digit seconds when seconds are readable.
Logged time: 11,18
